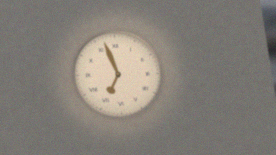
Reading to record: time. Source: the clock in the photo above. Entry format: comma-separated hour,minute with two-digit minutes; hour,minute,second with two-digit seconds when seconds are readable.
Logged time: 6,57
